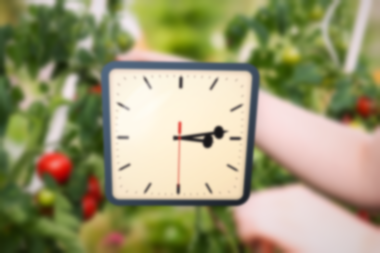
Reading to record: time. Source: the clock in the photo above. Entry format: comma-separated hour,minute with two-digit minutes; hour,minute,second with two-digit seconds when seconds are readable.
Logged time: 3,13,30
